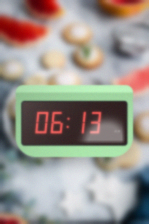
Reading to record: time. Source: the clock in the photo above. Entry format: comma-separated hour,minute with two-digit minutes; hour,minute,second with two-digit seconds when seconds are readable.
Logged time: 6,13
